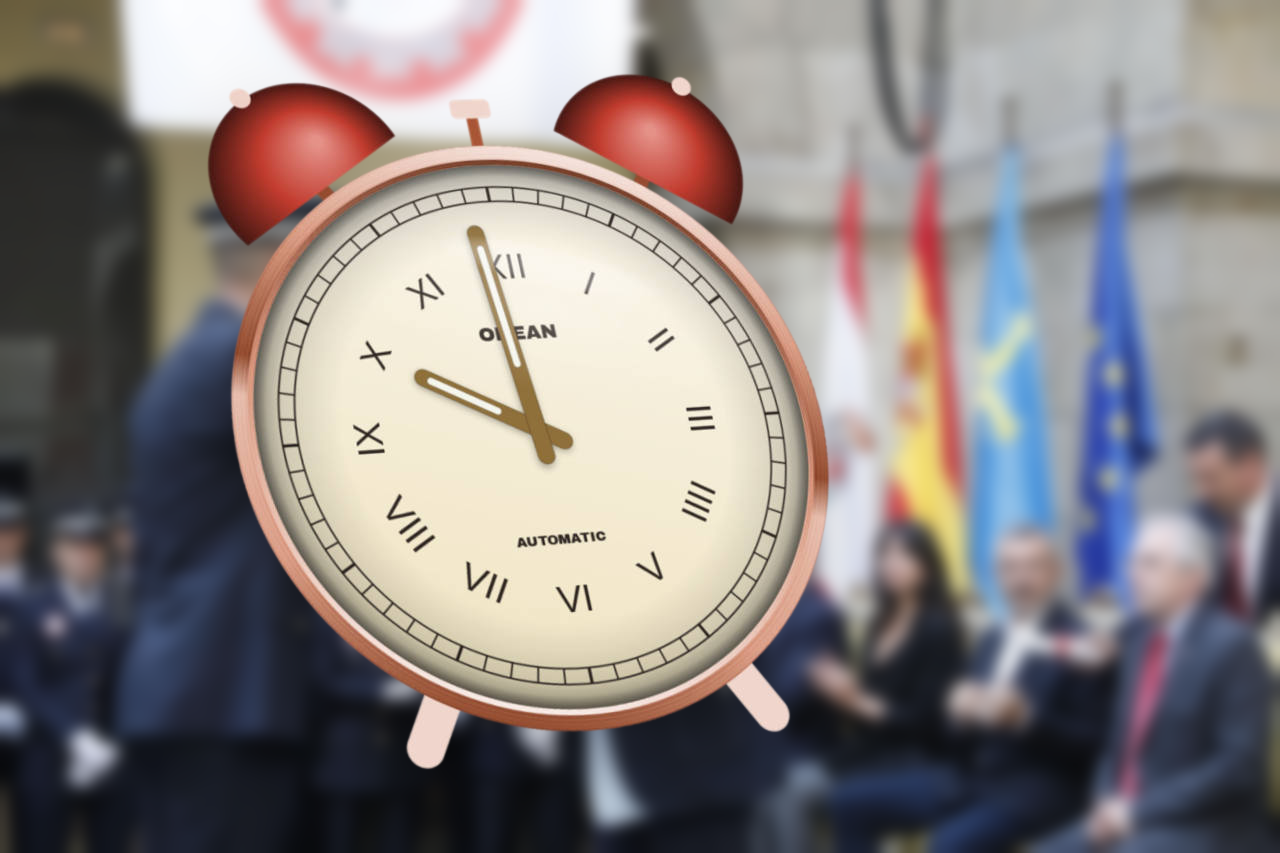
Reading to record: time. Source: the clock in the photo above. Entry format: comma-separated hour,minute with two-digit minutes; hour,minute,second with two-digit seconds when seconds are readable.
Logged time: 9,59
